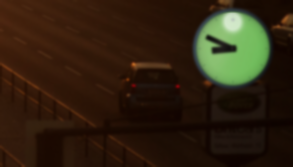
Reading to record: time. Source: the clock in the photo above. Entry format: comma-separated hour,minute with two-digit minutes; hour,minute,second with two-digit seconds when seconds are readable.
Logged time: 8,49
